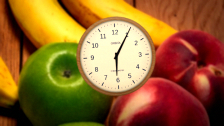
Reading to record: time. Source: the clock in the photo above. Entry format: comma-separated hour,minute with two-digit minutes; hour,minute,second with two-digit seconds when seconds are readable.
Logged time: 6,05
